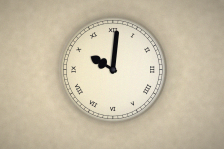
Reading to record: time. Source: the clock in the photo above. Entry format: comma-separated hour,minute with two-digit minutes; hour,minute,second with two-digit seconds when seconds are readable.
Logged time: 10,01
